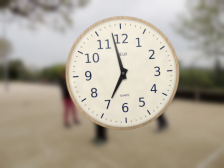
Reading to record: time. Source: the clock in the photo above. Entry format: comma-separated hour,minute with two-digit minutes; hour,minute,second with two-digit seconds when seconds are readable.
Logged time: 6,58
